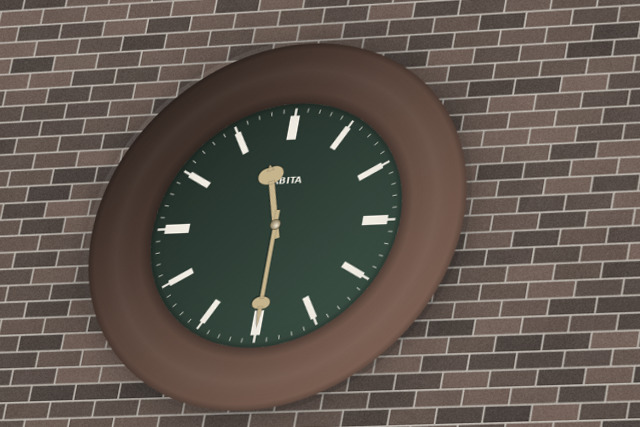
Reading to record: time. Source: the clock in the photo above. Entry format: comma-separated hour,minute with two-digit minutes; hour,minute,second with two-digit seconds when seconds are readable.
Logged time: 11,30
